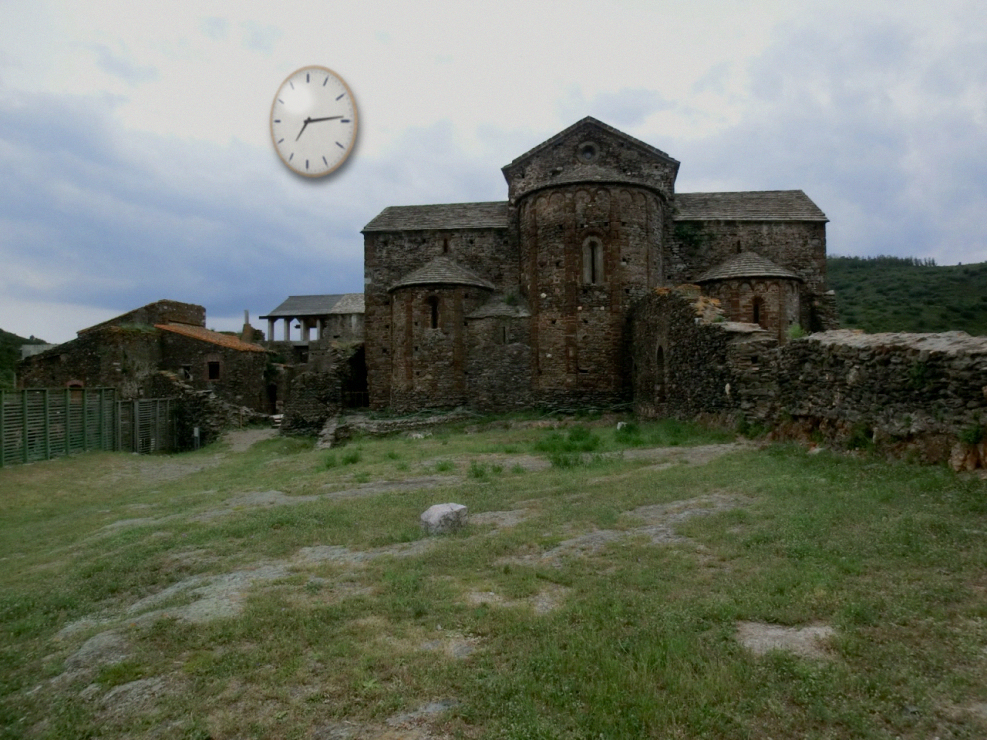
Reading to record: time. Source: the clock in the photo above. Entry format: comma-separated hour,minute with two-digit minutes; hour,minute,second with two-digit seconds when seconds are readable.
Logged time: 7,14
